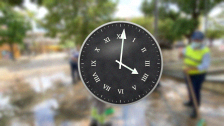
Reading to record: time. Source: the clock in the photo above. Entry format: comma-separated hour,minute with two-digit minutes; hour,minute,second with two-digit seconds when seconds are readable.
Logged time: 4,01
